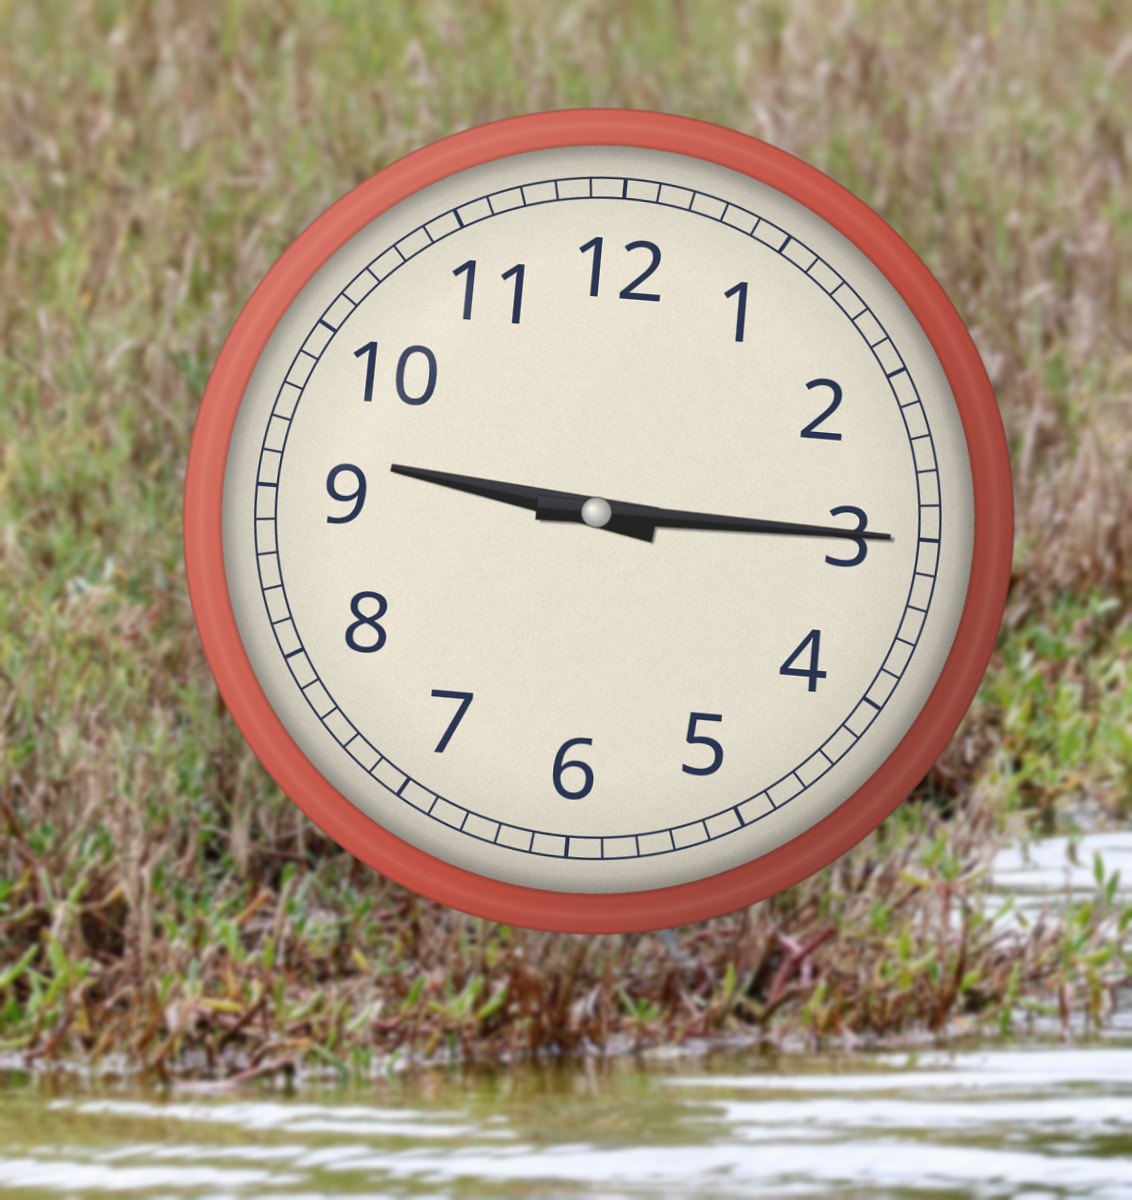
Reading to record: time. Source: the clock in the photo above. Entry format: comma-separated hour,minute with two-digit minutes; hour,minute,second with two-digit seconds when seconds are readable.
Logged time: 9,15
